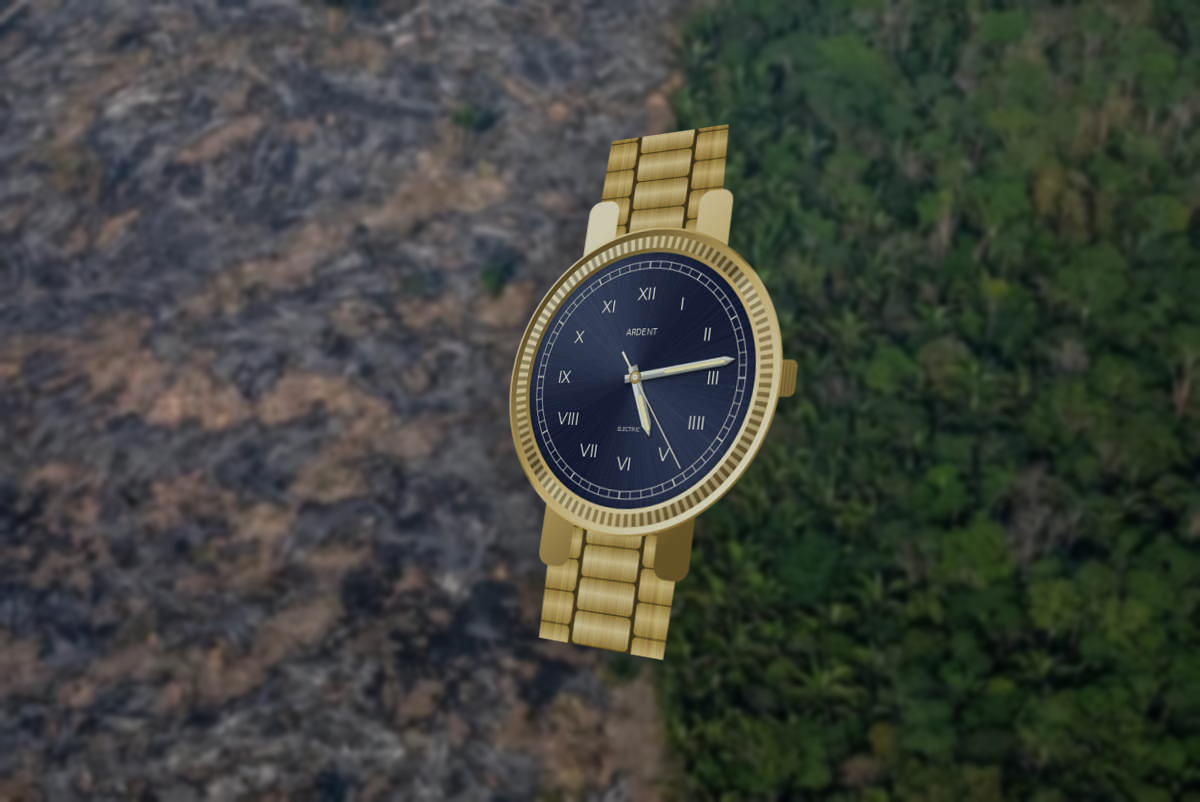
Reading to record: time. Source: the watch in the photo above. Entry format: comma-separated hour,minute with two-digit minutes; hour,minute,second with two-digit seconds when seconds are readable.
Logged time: 5,13,24
